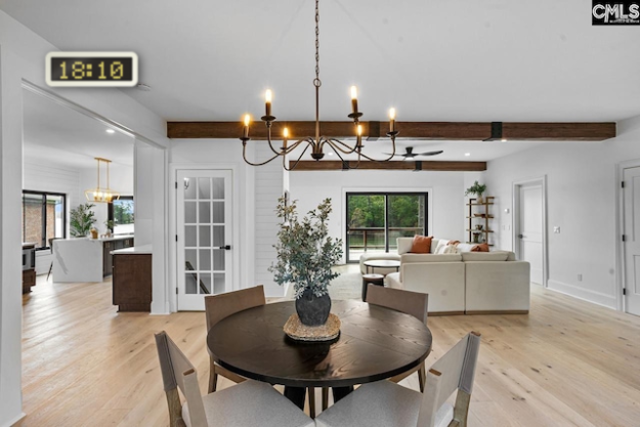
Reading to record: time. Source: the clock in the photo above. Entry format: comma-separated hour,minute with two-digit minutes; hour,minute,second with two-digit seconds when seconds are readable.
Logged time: 18,10
